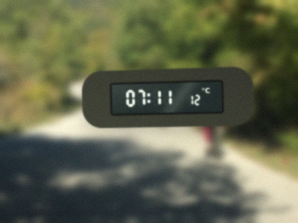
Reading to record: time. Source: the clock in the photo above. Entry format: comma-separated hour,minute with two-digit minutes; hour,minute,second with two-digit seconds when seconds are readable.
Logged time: 7,11
